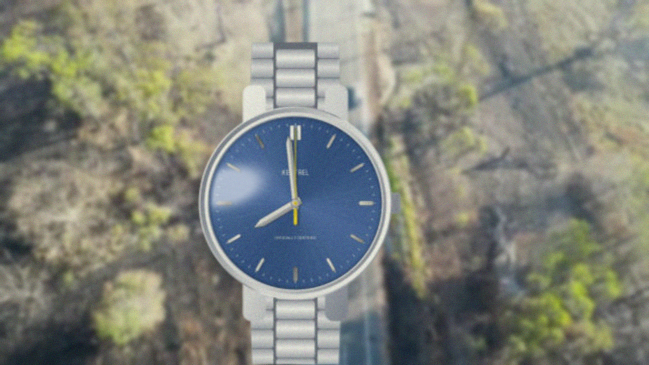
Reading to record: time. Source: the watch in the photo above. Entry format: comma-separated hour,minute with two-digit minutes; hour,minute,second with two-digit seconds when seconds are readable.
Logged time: 7,59,00
